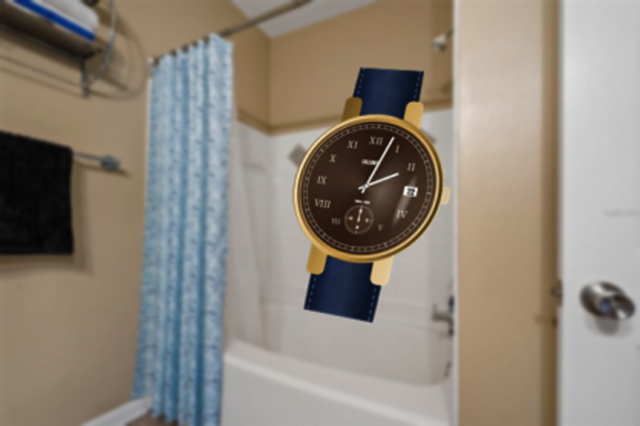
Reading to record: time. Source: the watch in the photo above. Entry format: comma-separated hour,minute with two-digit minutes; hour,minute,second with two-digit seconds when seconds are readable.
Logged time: 2,03
